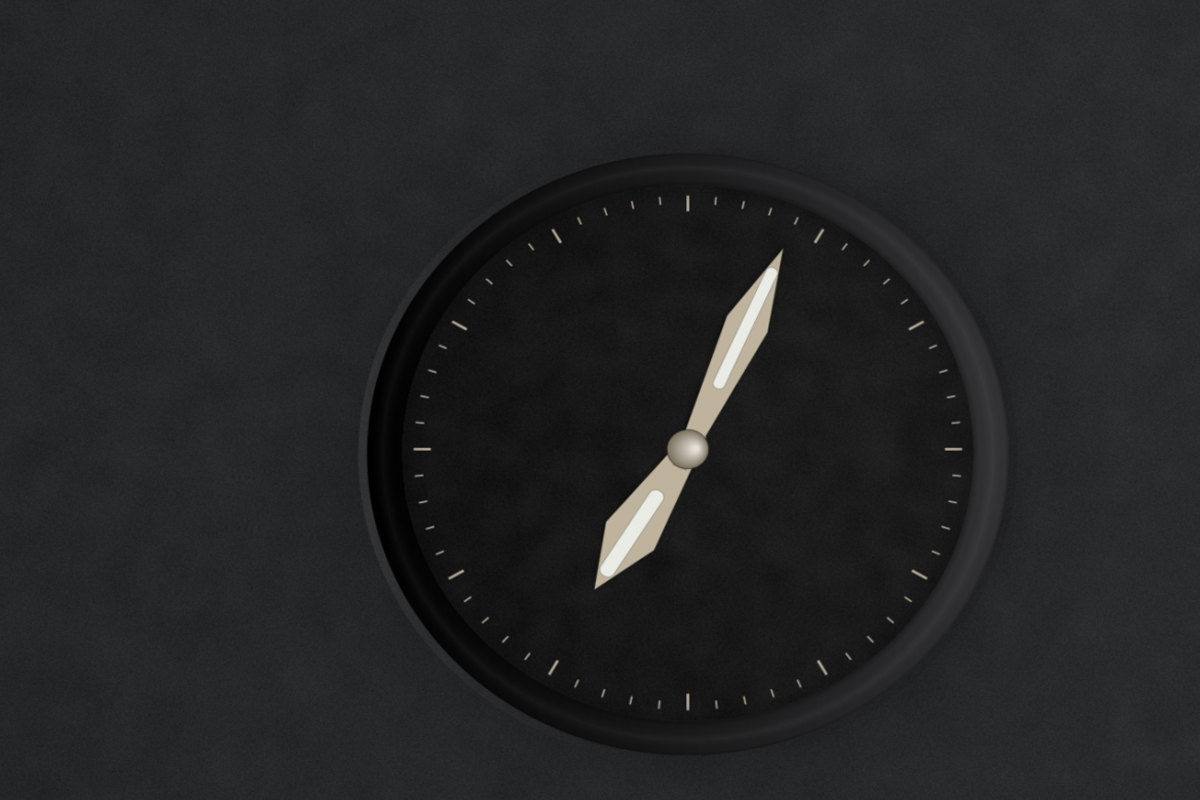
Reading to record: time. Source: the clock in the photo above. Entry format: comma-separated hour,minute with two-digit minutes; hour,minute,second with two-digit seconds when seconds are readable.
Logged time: 7,04
